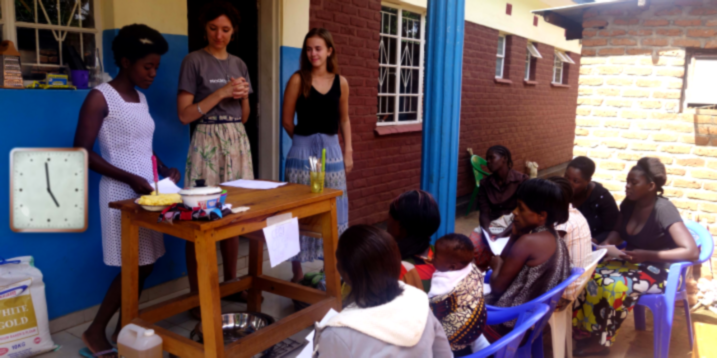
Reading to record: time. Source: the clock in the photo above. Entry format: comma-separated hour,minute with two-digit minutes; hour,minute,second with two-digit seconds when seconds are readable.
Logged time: 4,59
